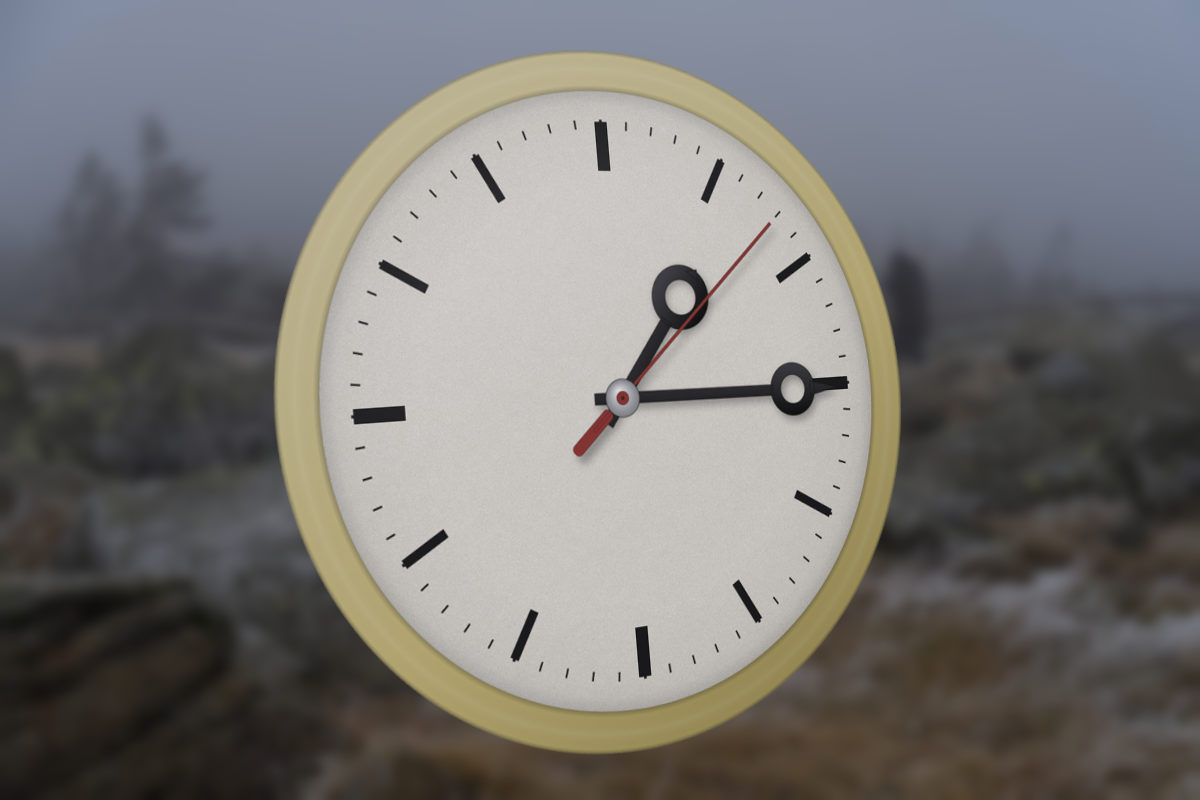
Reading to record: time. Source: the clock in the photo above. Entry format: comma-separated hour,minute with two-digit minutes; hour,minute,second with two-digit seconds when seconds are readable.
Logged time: 1,15,08
